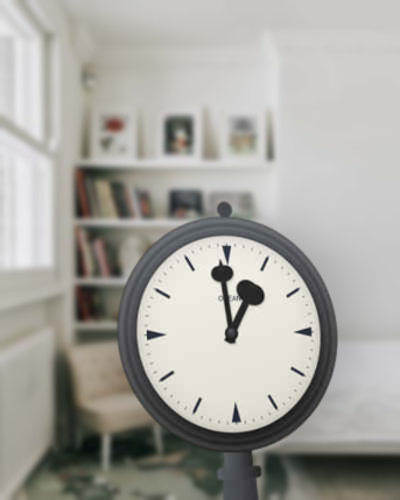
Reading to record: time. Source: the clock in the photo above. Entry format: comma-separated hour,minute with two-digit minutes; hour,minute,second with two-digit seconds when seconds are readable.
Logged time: 12,59
